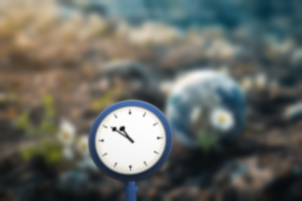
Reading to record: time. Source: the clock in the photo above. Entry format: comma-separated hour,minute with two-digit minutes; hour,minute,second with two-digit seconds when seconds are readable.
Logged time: 10,51
